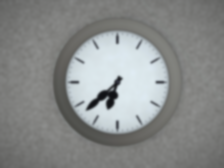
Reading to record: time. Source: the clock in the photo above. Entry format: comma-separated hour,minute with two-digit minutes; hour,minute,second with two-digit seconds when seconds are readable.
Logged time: 6,38
